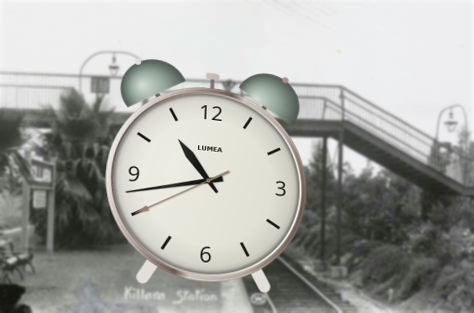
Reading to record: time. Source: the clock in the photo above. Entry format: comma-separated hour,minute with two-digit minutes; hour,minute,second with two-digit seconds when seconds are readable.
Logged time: 10,42,40
